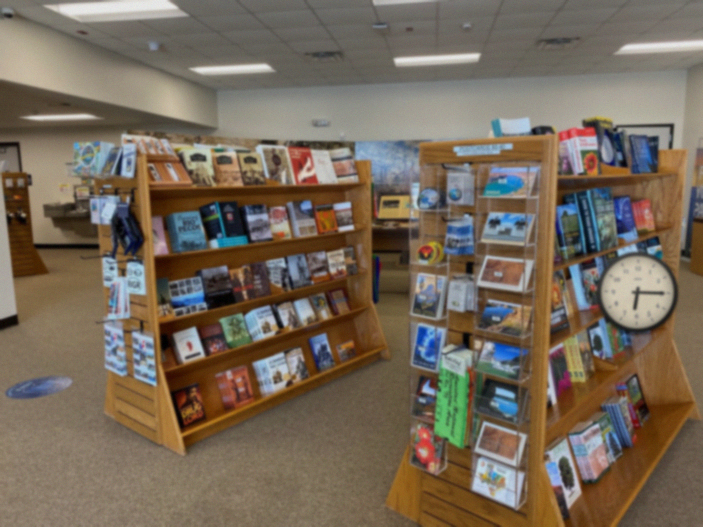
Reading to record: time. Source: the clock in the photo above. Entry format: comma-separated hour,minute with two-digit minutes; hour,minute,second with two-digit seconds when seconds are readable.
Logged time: 6,15
